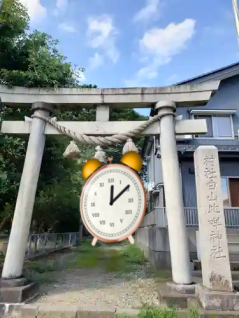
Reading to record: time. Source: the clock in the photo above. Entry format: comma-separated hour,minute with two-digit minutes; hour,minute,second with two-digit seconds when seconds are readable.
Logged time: 12,09
